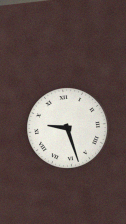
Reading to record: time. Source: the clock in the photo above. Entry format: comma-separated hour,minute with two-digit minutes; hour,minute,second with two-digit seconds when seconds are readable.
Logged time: 9,28
